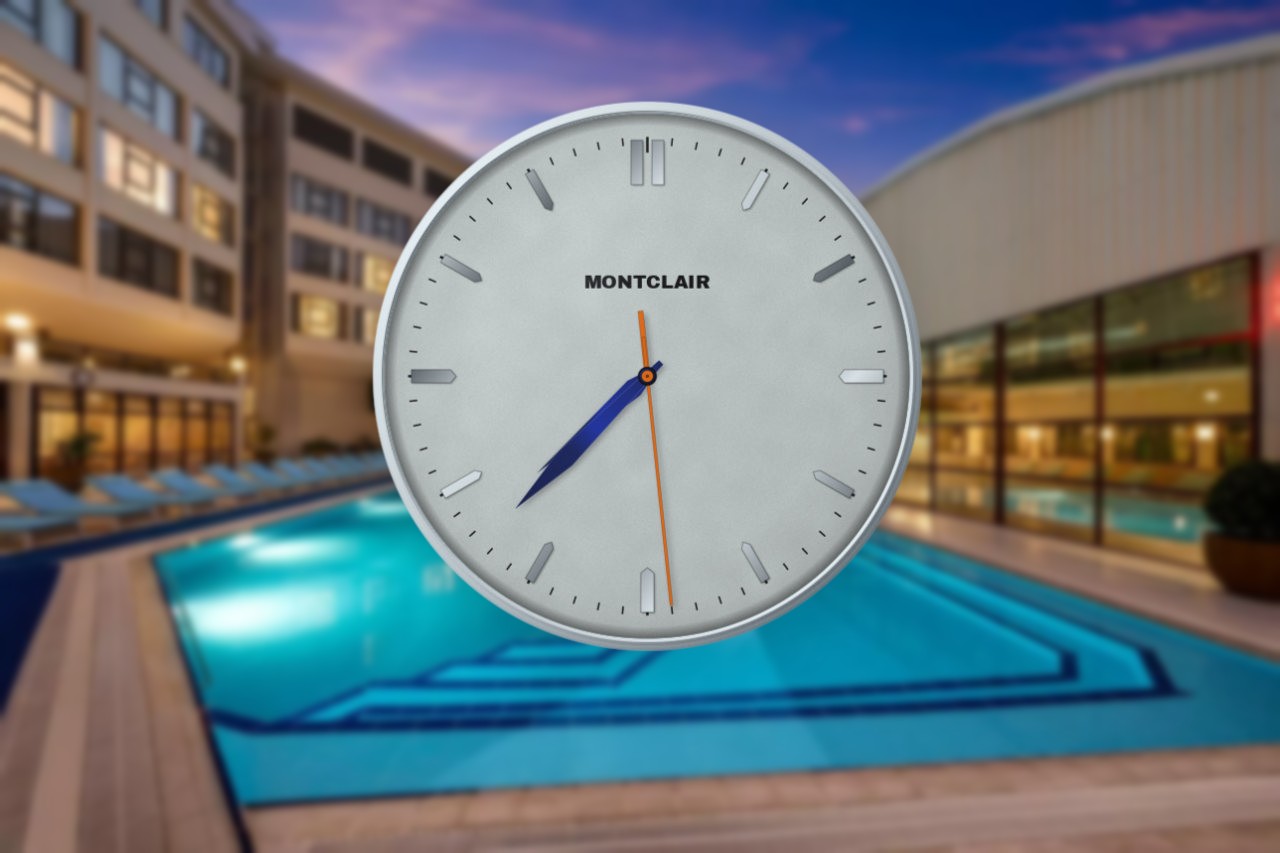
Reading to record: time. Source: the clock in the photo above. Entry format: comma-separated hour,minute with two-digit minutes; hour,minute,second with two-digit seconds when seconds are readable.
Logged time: 7,37,29
